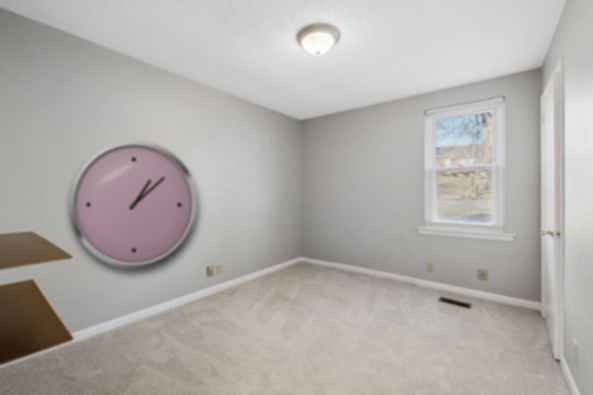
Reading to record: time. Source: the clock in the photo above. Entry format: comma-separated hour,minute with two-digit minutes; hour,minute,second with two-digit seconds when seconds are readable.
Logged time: 1,08
